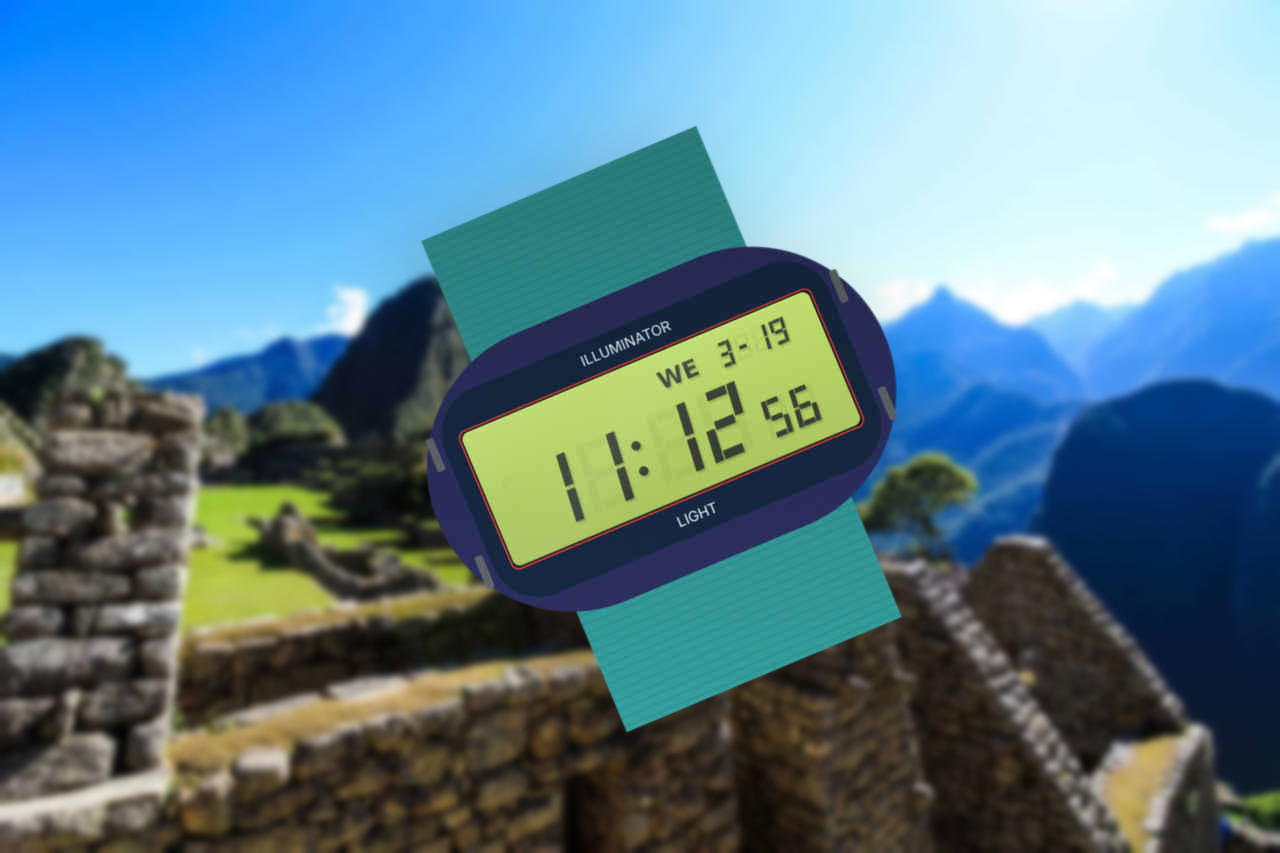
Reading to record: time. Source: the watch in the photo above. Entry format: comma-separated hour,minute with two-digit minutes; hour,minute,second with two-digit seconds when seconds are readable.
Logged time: 11,12,56
